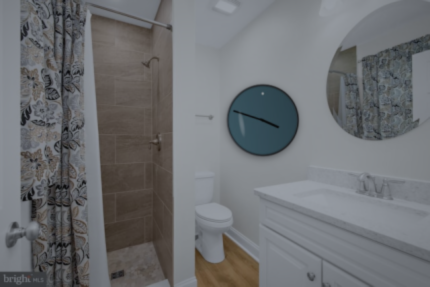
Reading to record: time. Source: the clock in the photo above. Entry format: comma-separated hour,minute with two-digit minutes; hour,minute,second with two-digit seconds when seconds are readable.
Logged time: 3,48
